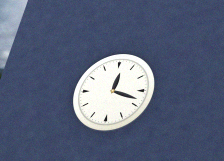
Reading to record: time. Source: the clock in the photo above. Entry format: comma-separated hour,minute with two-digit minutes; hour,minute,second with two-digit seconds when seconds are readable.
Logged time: 12,18
